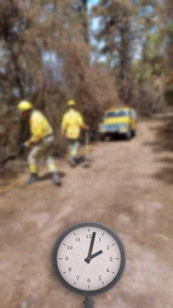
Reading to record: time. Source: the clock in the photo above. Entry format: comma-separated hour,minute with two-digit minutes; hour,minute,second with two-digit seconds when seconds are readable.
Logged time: 2,02
